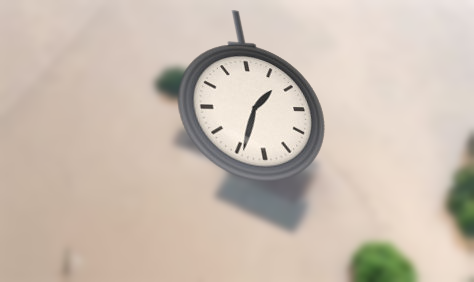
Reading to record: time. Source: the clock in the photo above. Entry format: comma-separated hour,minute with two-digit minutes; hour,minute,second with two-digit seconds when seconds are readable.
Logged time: 1,34
